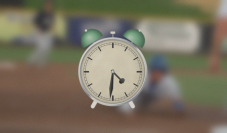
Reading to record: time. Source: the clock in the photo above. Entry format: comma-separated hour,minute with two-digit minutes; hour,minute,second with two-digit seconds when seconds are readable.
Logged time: 4,31
